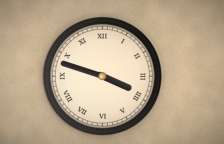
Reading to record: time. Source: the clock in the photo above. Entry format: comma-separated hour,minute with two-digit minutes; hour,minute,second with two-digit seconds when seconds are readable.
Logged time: 3,48
